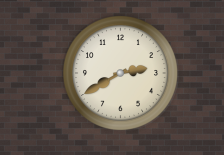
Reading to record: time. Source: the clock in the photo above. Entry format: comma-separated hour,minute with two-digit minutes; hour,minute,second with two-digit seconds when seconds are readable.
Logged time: 2,40
